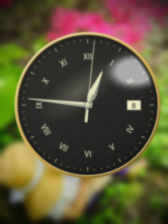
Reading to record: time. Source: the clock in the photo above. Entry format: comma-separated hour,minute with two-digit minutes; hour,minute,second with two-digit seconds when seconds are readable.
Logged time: 12,46,01
